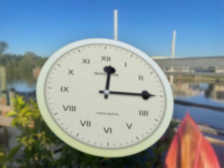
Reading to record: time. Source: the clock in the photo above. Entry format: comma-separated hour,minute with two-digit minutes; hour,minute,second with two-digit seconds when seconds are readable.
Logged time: 12,15
